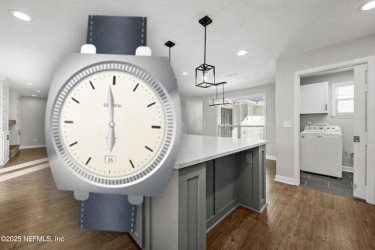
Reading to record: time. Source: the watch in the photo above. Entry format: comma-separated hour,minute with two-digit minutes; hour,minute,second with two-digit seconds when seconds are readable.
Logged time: 5,59
